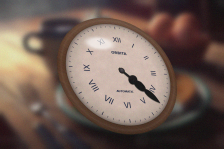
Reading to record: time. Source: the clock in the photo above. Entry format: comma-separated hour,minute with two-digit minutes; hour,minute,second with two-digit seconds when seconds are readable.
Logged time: 4,22
